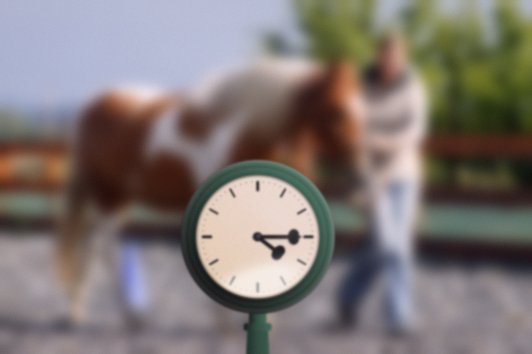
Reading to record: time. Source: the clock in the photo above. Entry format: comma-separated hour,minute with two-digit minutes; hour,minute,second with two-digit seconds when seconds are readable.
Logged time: 4,15
